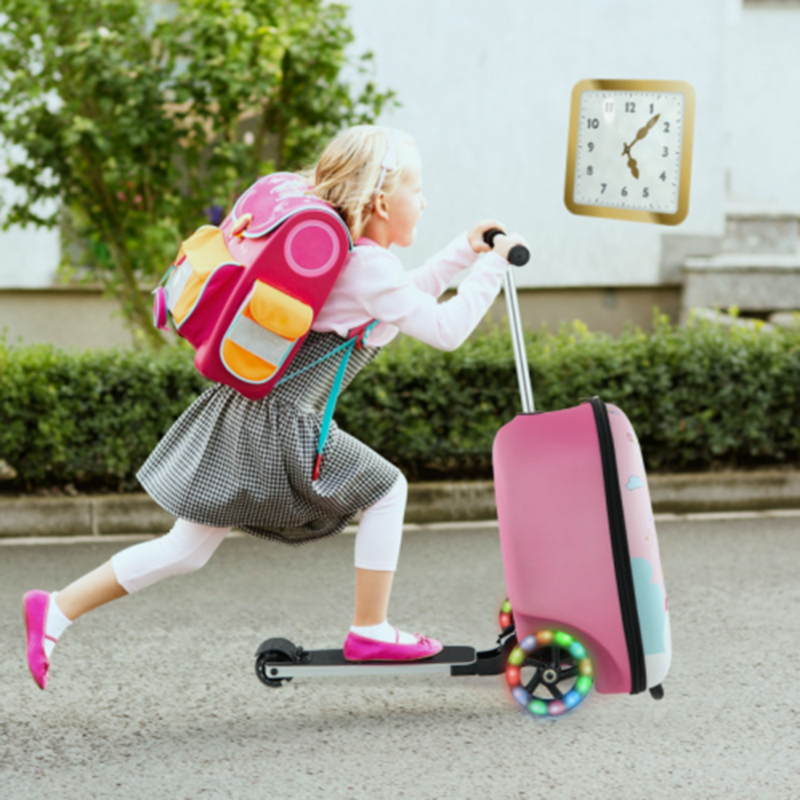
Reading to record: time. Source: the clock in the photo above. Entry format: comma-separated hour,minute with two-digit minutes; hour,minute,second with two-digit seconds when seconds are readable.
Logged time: 5,07
